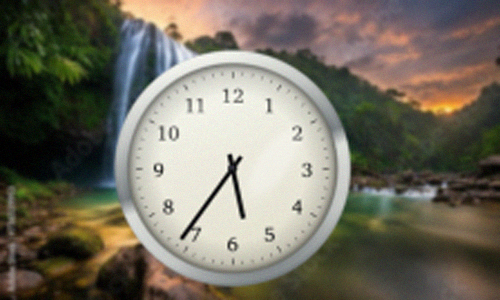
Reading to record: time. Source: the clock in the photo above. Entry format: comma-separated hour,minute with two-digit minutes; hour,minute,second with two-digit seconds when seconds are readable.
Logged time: 5,36
